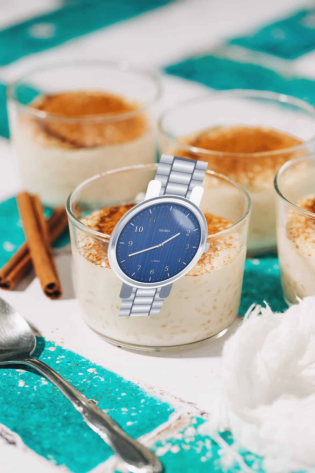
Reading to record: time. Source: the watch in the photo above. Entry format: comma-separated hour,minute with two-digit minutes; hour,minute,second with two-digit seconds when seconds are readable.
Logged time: 1,41
